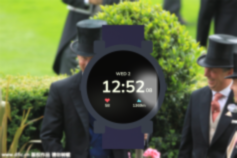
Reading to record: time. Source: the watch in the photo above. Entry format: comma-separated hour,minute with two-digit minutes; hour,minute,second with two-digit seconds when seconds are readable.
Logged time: 12,52
